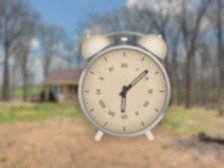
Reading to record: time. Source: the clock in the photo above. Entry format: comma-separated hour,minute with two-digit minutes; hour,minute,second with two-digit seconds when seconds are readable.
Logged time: 6,08
